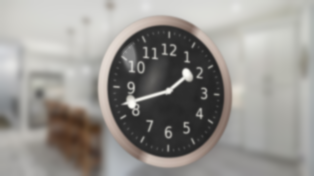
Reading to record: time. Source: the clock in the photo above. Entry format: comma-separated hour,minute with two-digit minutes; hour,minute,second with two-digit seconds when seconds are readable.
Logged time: 1,42
